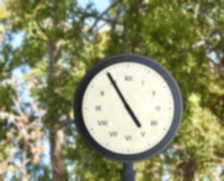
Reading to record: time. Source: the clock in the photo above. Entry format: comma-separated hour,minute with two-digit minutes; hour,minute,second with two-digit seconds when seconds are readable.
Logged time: 4,55
